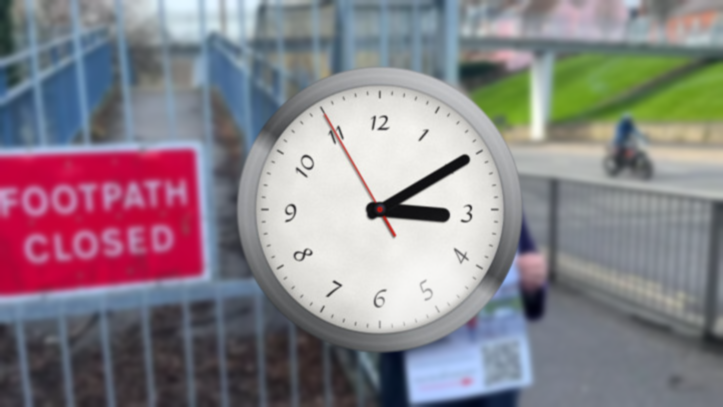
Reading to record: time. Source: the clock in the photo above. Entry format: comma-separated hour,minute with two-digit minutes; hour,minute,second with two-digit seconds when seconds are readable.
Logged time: 3,09,55
